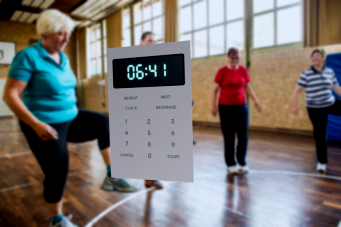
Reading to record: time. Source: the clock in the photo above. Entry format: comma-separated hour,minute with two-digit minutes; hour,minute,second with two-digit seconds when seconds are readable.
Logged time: 6,41
